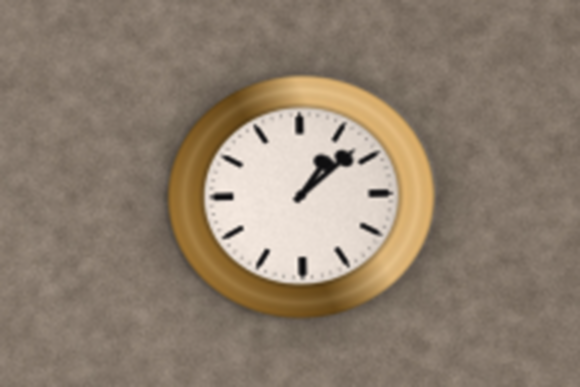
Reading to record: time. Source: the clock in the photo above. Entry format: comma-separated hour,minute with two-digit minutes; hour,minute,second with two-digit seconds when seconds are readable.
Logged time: 1,08
